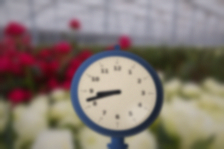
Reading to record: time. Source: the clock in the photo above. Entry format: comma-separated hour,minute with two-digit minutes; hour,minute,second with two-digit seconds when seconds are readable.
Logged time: 8,42
